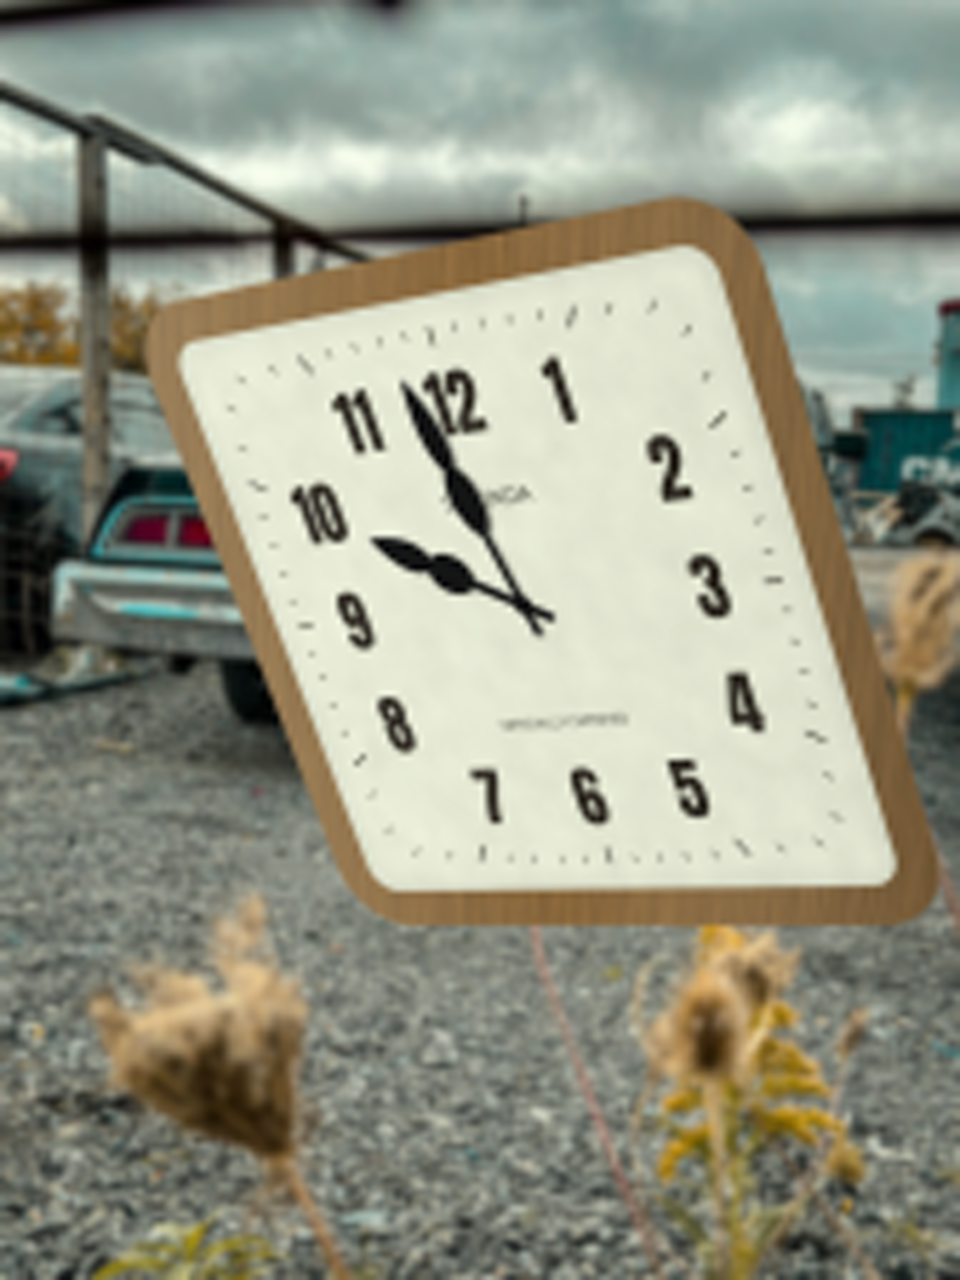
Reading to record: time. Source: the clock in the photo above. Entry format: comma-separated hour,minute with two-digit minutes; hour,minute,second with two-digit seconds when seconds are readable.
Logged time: 9,58
